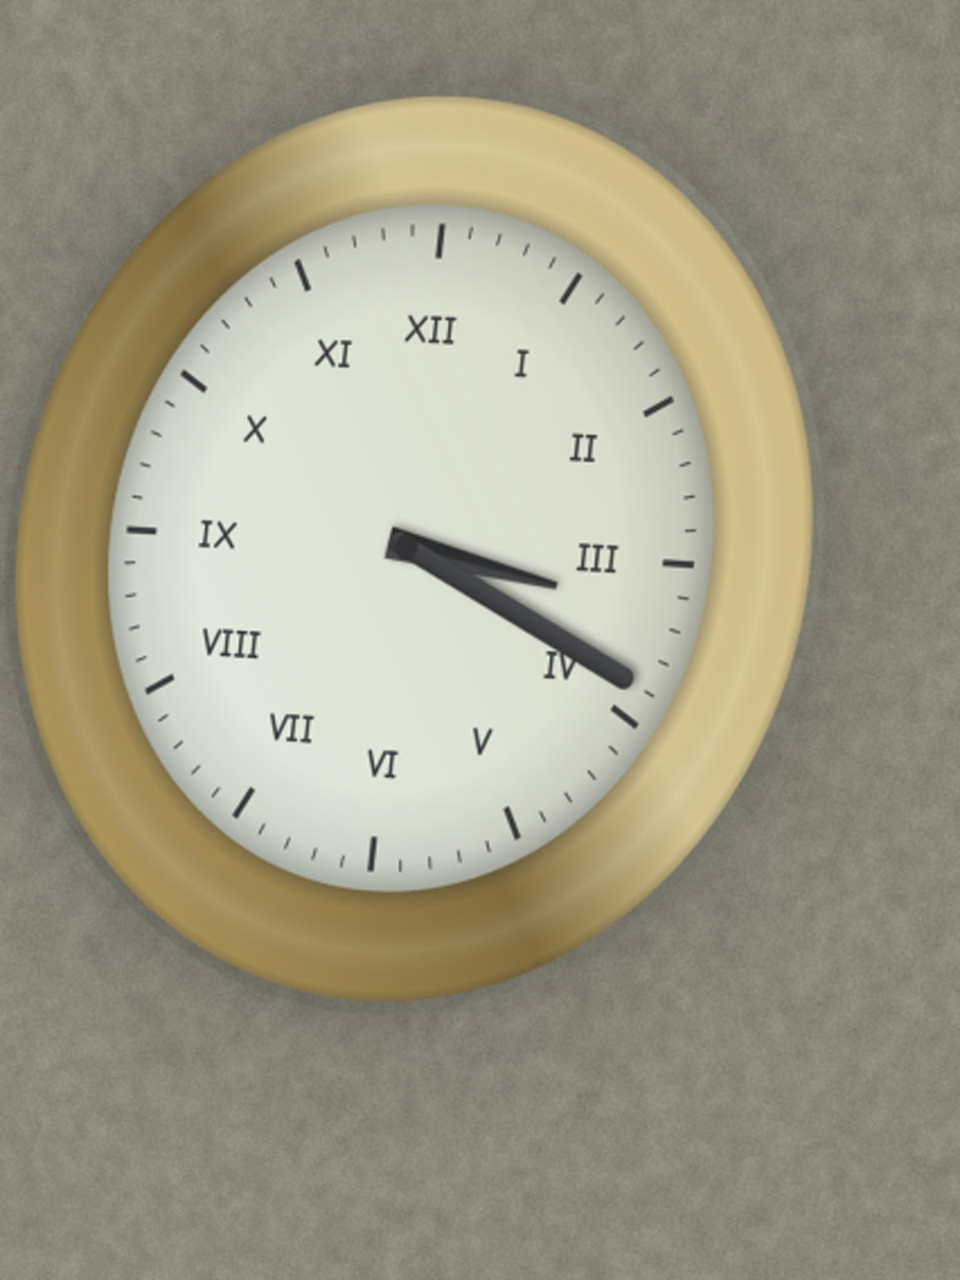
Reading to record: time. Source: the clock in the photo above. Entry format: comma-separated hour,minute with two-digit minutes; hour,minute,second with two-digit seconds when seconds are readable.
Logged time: 3,19
